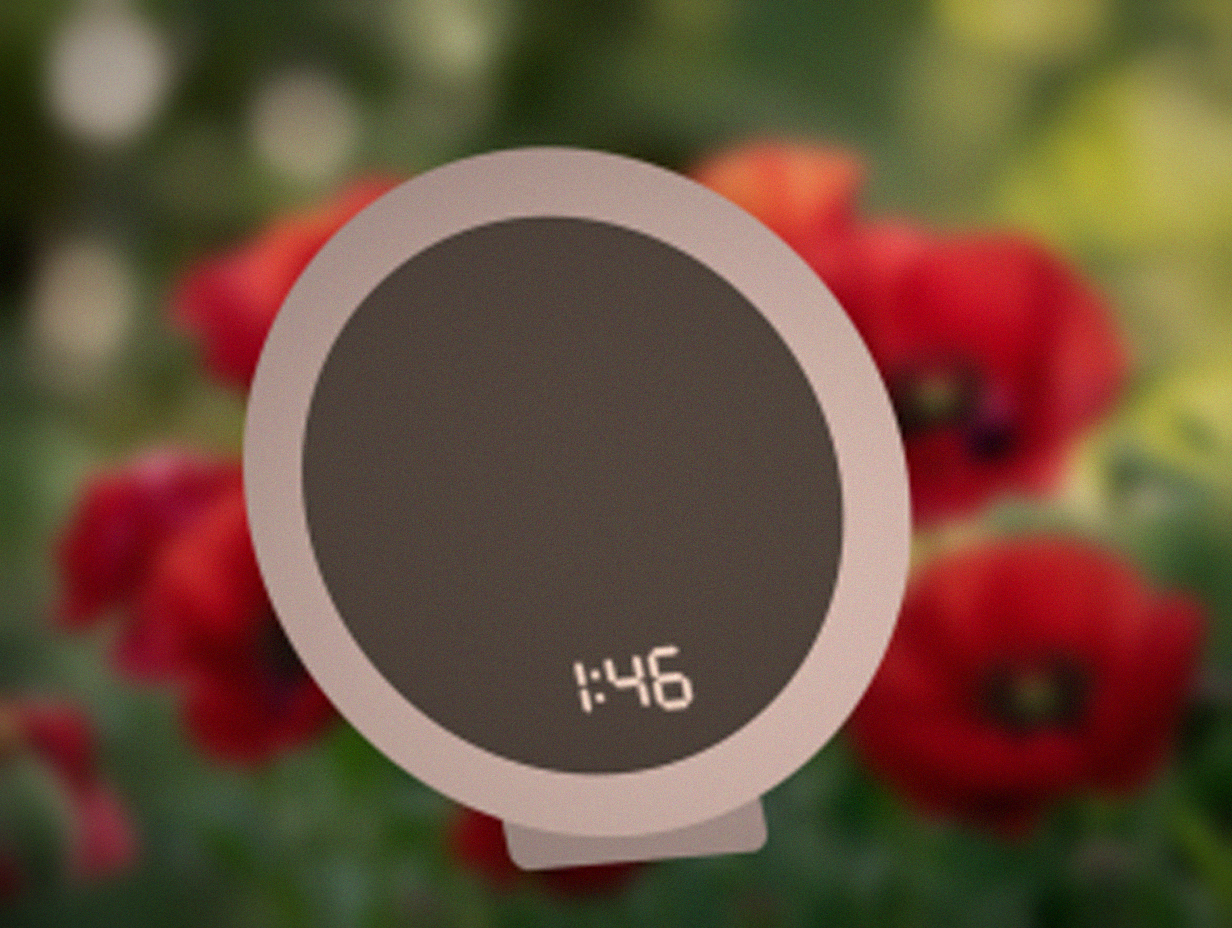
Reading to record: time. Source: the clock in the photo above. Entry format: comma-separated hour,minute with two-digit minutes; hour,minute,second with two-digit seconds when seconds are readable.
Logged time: 1,46
